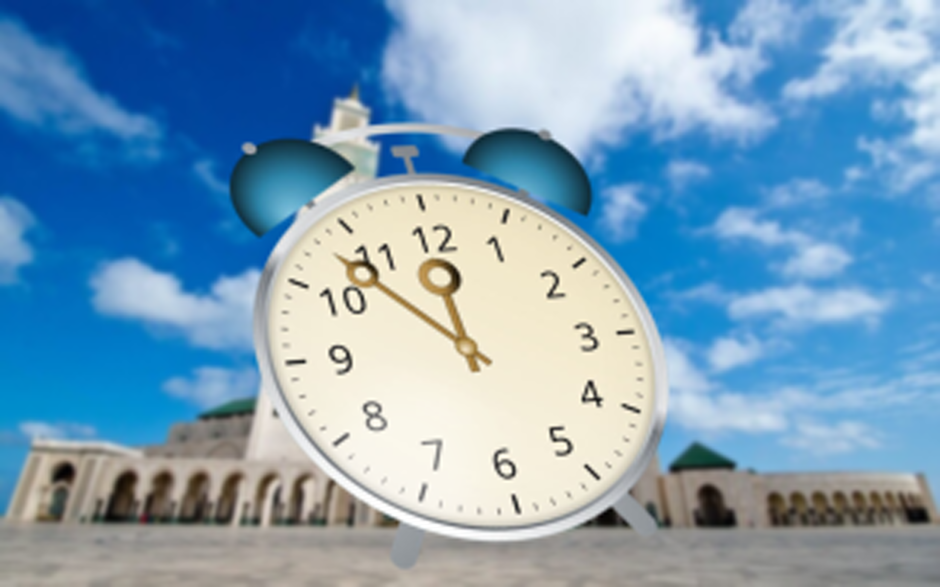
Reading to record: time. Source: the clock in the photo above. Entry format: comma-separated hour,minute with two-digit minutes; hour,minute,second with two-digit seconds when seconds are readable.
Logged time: 11,53
